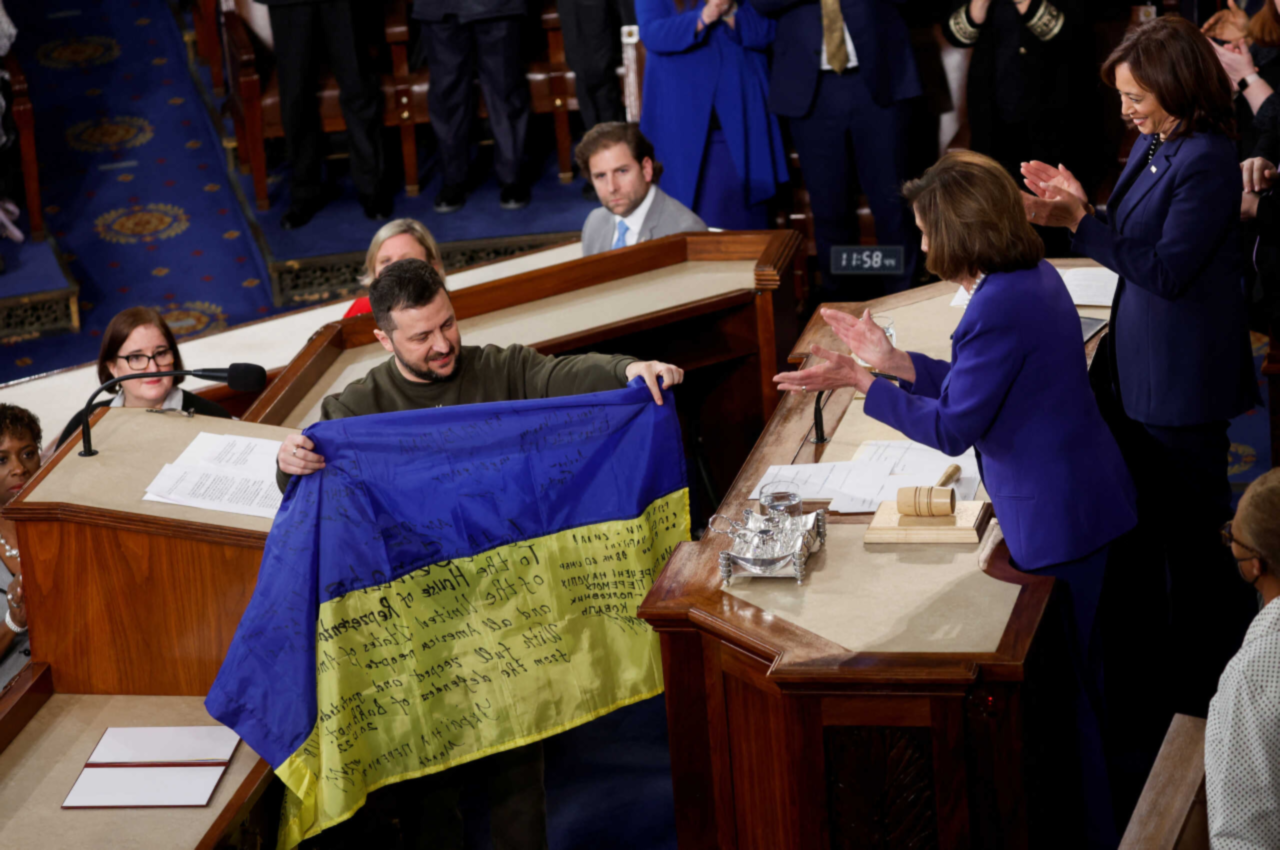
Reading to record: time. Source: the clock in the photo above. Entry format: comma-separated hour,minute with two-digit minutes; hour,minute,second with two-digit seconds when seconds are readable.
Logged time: 11,58
